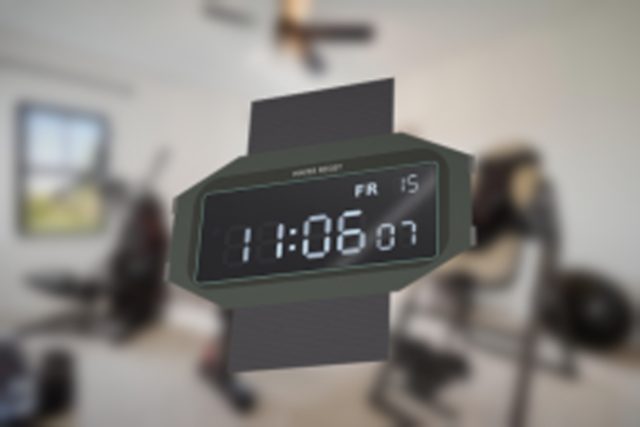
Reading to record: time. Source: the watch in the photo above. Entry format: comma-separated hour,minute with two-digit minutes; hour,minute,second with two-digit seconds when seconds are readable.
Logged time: 11,06,07
